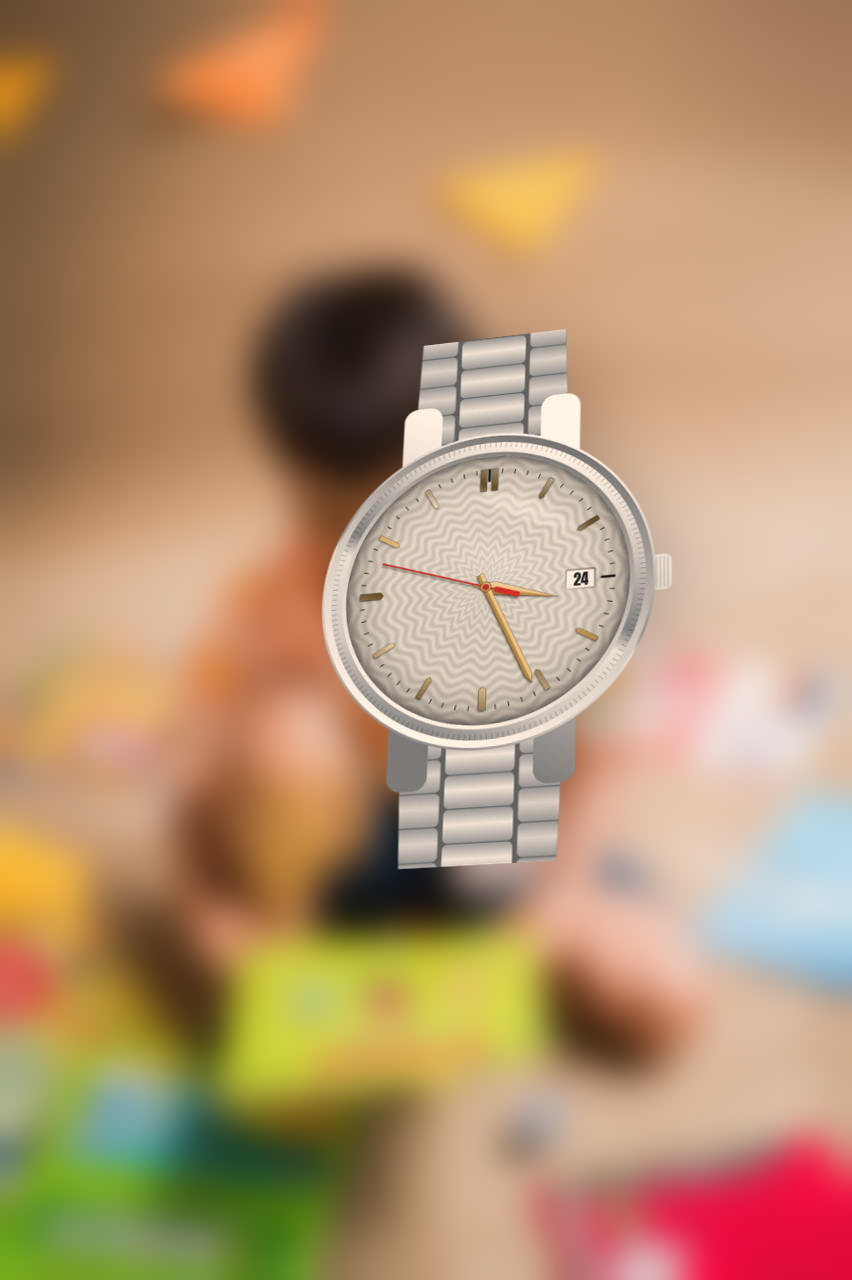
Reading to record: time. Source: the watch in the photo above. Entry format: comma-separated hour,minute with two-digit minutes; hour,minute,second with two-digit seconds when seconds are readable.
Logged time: 3,25,48
